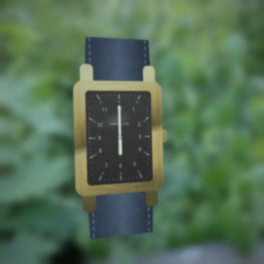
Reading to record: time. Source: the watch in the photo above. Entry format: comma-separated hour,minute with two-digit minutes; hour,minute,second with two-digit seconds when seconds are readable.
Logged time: 6,00
